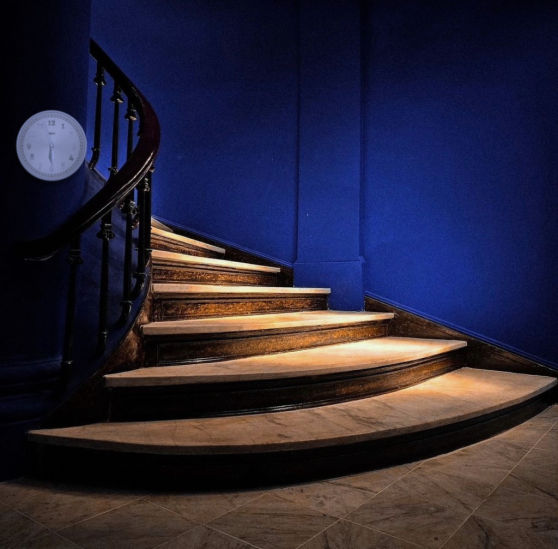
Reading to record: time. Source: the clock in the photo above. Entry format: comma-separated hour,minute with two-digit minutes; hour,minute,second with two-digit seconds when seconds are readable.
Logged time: 5,57
